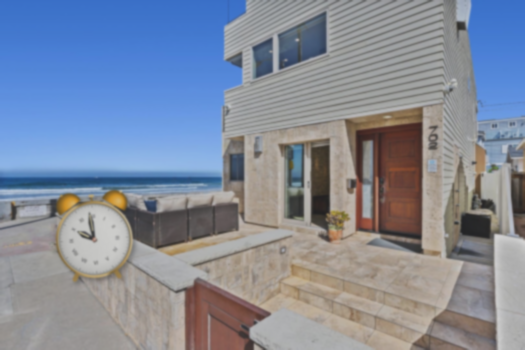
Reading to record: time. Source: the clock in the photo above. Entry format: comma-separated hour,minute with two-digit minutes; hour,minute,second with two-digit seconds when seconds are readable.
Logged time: 9,59
